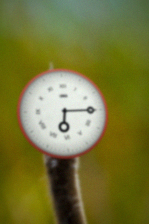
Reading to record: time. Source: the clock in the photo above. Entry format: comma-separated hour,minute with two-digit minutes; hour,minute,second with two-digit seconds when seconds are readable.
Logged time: 6,15
